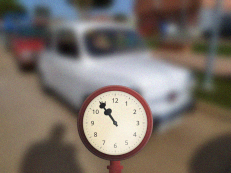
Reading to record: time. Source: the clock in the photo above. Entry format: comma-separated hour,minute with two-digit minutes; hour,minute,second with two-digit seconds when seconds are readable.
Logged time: 10,54
